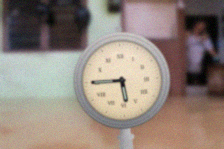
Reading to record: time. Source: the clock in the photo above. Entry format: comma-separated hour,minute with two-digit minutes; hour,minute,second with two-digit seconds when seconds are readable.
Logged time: 5,45
